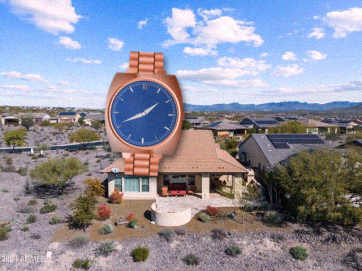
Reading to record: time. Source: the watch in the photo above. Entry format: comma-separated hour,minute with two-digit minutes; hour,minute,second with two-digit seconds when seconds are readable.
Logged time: 1,41
